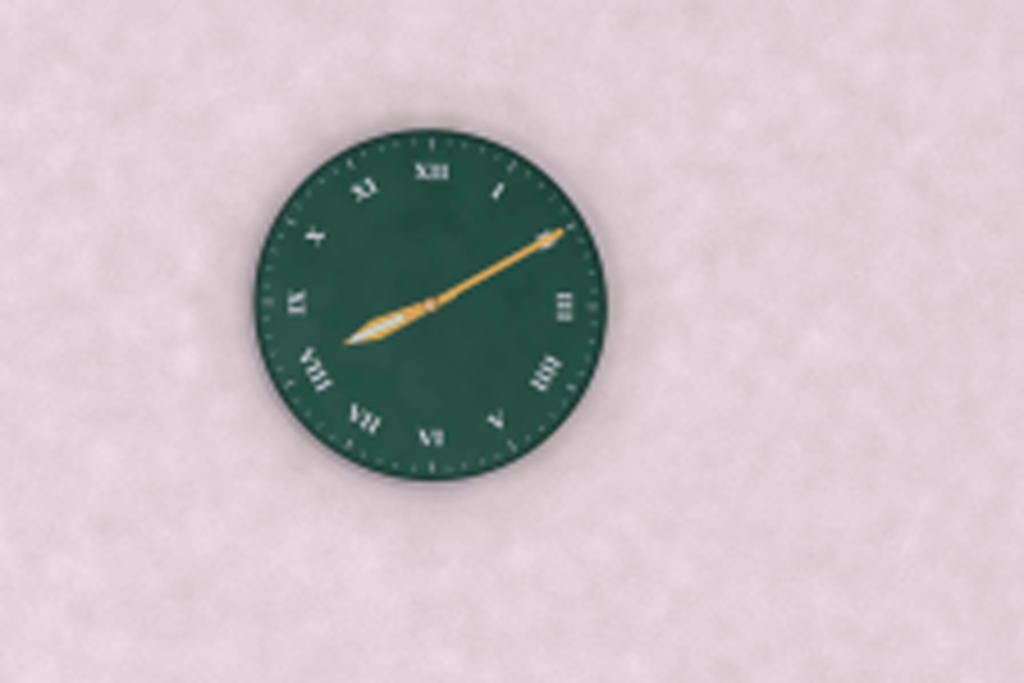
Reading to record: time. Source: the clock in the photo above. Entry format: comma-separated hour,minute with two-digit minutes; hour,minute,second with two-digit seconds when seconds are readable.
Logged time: 8,10
